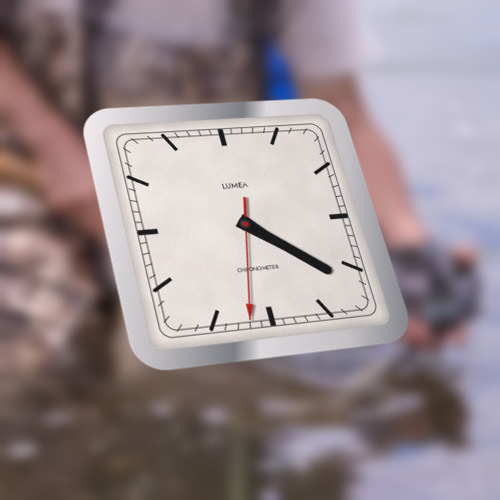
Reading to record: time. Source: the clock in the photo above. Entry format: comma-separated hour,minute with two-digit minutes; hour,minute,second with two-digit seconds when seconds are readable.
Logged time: 4,21,32
